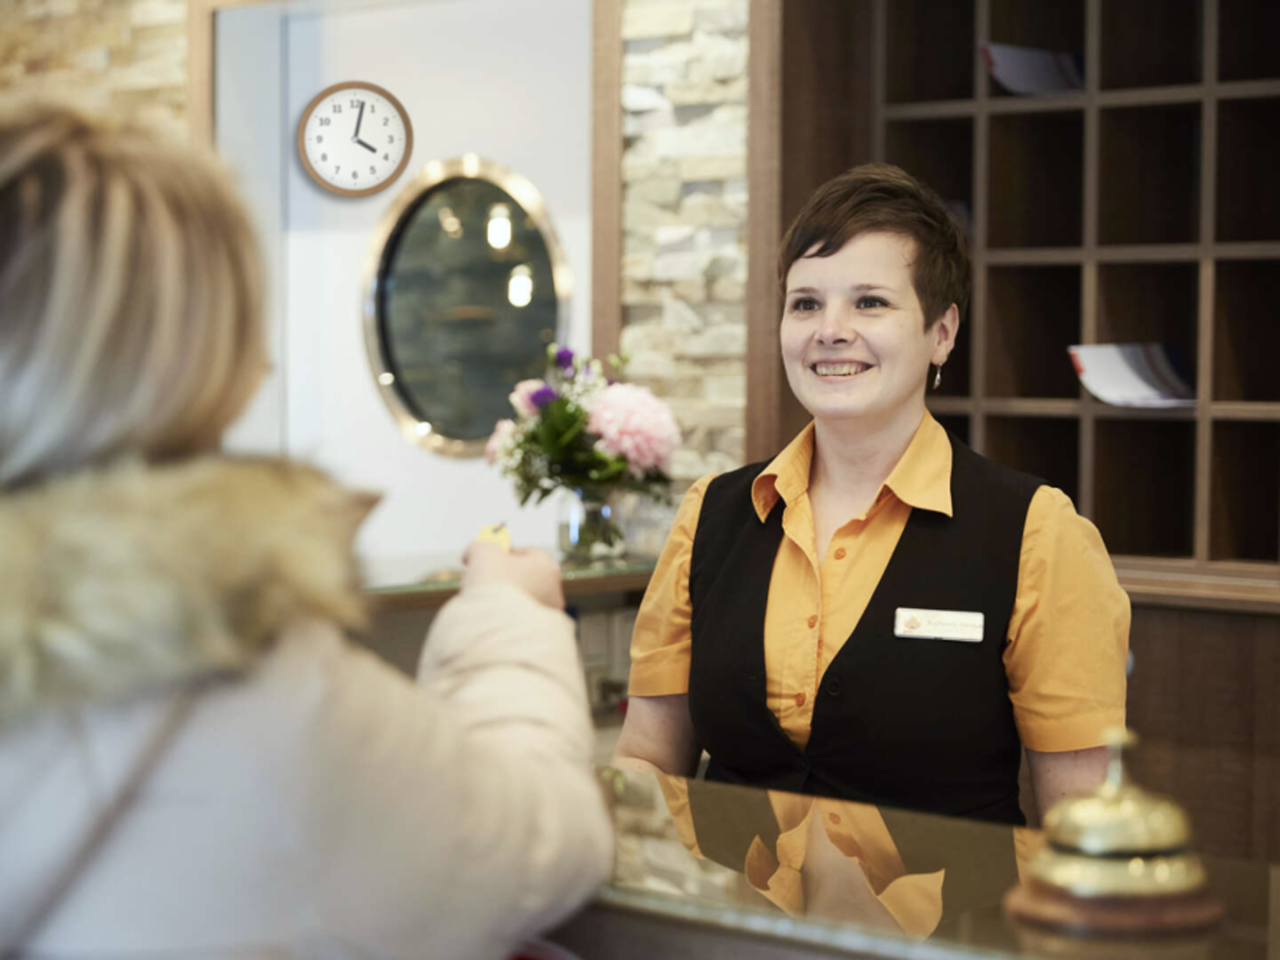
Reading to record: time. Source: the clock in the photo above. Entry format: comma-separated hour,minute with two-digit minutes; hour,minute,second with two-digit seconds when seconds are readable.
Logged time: 4,02
